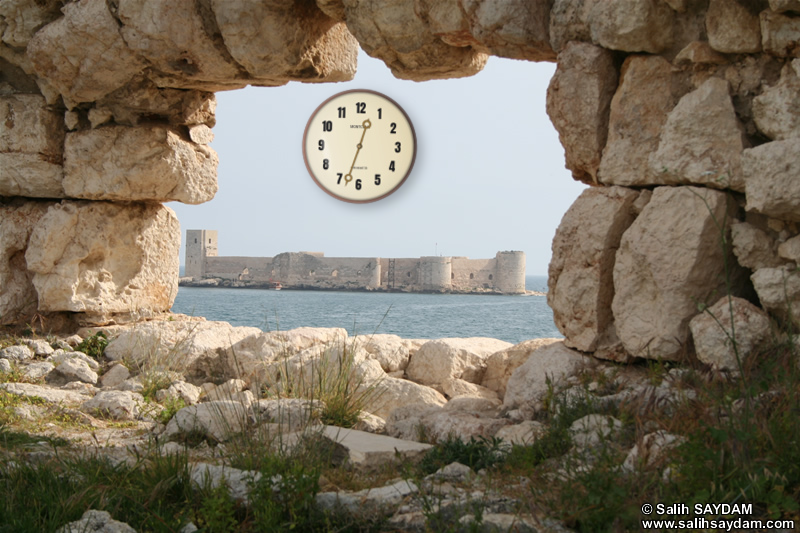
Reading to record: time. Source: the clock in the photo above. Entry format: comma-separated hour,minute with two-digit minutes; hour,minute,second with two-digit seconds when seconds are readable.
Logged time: 12,33
